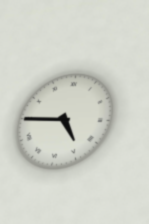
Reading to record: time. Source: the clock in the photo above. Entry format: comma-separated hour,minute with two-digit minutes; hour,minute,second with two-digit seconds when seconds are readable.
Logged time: 4,45
